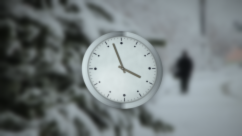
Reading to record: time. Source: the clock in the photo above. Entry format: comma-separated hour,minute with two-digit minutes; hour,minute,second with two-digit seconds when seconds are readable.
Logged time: 3,57
